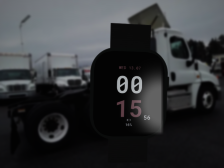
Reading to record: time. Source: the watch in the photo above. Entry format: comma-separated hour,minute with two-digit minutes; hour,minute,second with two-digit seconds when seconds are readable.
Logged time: 0,15
